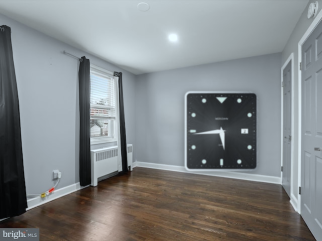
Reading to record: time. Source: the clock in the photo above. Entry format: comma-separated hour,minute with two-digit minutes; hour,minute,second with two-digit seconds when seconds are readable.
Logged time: 5,44
